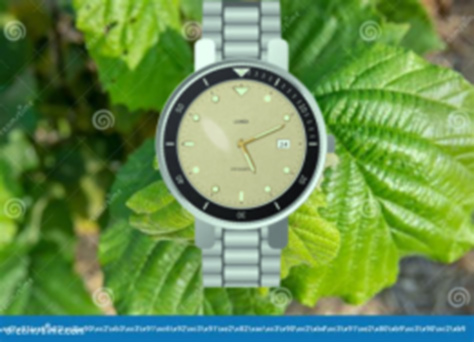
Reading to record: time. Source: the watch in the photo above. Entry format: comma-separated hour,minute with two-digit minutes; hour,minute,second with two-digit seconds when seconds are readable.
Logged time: 5,11
